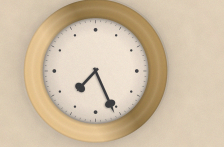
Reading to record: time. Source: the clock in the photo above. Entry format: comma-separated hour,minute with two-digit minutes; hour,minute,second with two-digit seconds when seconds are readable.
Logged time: 7,26
